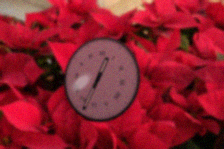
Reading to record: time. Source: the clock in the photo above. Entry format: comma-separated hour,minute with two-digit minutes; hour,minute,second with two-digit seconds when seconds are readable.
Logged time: 12,33
